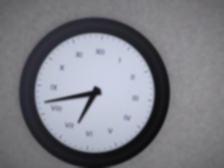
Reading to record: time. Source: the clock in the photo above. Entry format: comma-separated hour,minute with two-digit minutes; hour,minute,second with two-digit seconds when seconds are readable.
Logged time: 6,42
